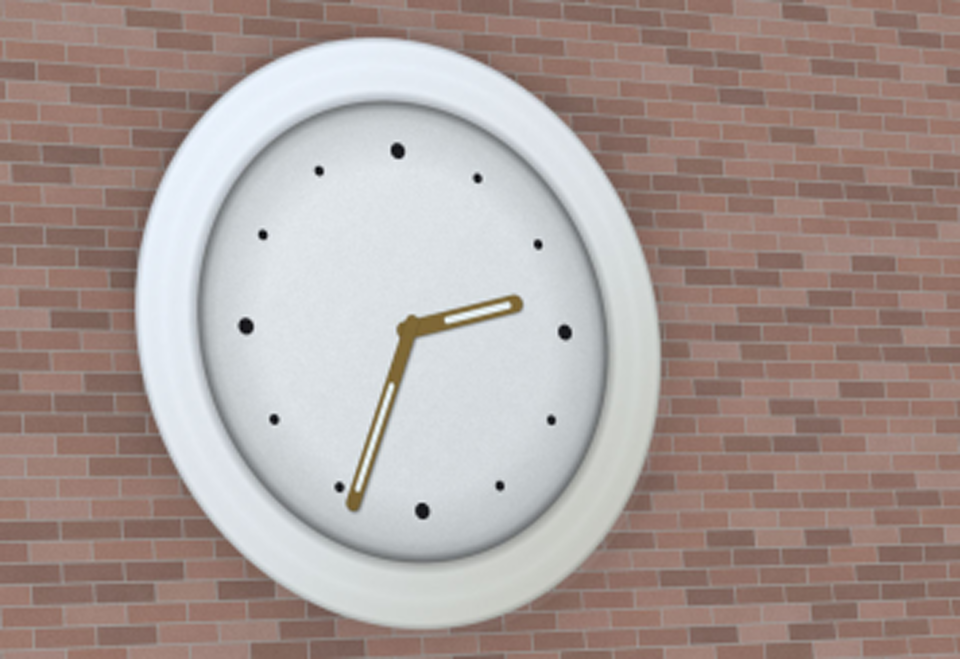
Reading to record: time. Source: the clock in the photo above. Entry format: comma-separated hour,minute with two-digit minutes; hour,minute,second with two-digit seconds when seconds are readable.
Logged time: 2,34
